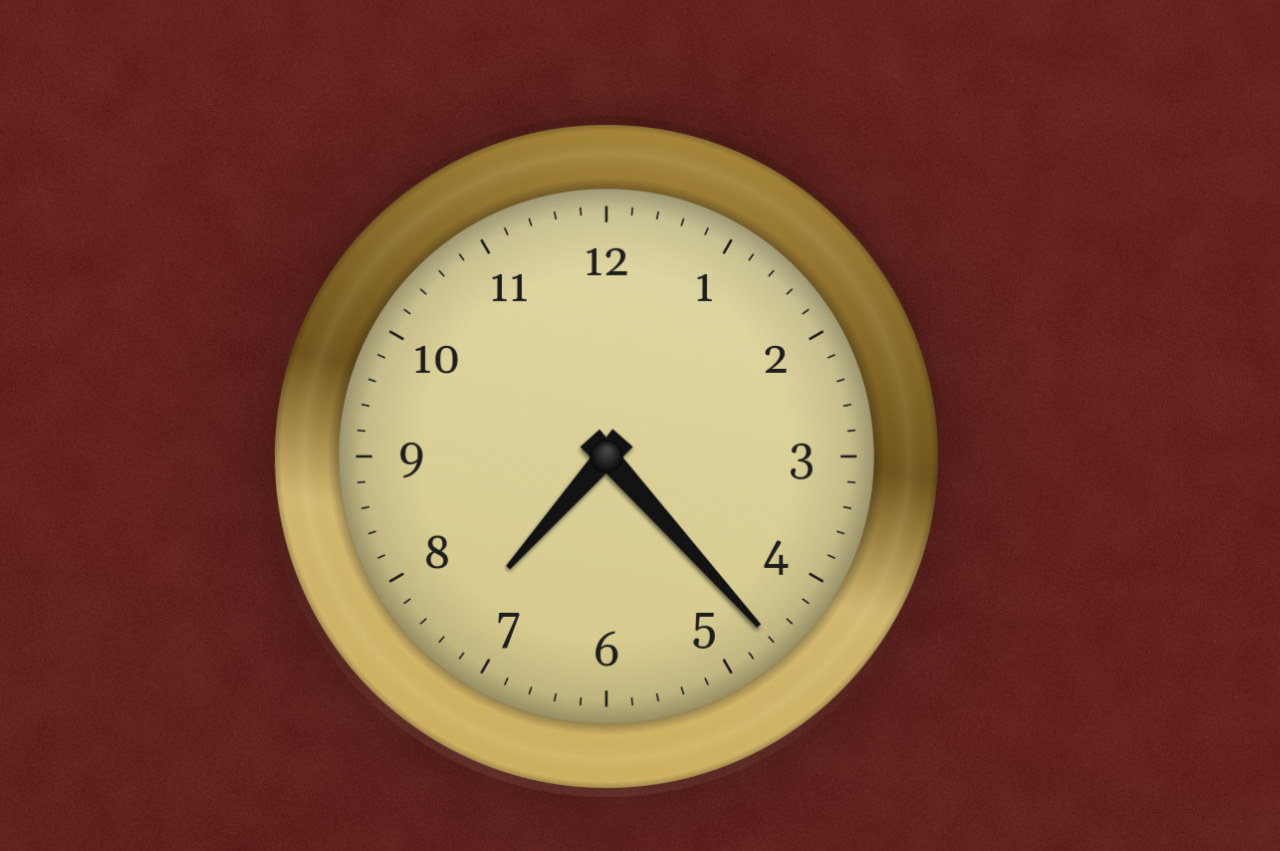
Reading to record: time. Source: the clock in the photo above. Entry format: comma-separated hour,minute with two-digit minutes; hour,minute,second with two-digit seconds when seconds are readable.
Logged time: 7,23
